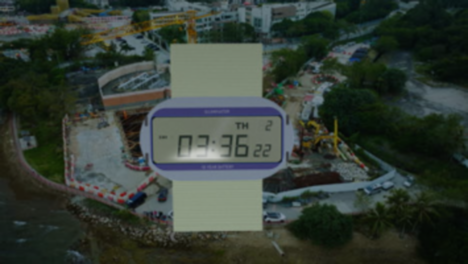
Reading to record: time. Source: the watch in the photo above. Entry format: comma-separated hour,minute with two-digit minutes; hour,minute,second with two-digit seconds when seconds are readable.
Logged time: 3,36,22
